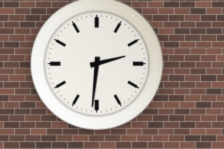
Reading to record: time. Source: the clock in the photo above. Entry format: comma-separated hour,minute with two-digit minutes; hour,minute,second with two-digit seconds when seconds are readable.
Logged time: 2,31
